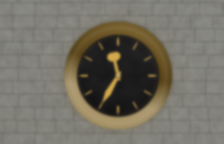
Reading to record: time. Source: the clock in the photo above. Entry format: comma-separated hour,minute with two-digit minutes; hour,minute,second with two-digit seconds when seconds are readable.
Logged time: 11,35
